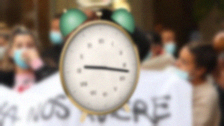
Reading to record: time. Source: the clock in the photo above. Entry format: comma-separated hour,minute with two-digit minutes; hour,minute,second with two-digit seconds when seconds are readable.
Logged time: 9,17
